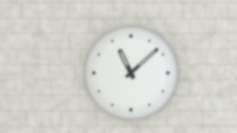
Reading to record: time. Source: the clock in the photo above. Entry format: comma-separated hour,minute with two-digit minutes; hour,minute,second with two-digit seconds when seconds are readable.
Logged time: 11,08
